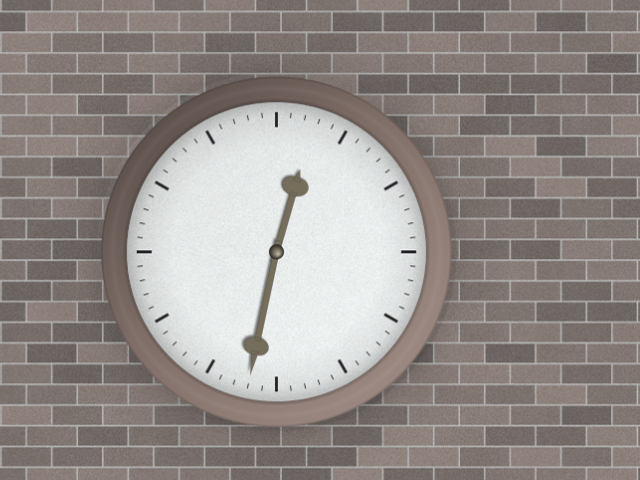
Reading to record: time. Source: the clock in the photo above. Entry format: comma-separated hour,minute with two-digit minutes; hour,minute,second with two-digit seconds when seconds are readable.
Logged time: 12,32
